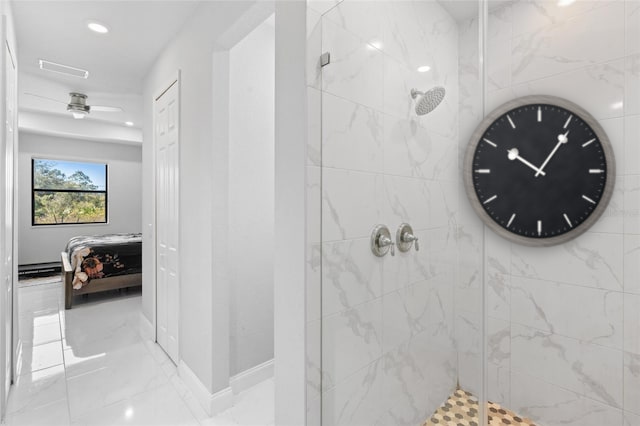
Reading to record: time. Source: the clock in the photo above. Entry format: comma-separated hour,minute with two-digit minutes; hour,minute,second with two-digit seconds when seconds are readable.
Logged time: 10,06
